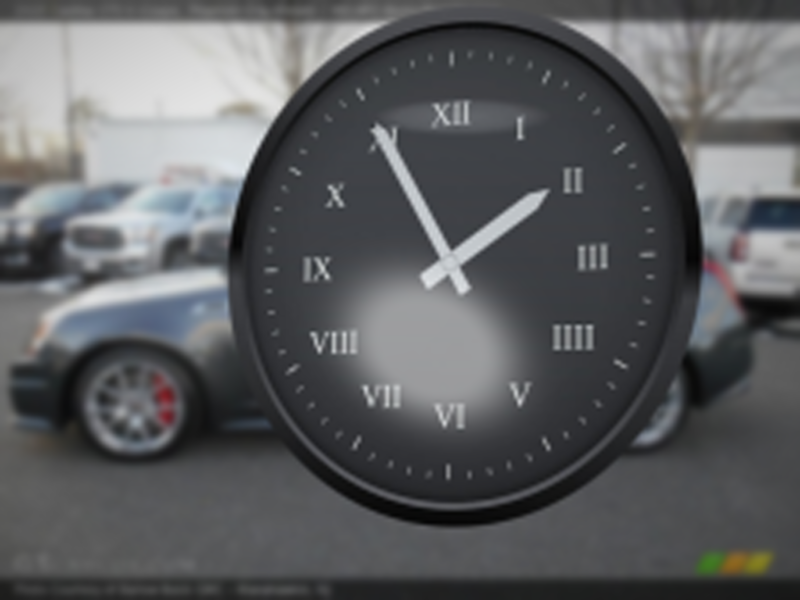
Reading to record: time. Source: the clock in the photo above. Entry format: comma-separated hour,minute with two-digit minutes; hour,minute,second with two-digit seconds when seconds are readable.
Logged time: 1,55
